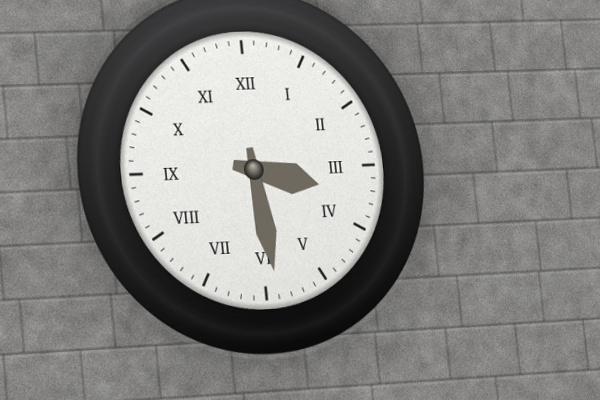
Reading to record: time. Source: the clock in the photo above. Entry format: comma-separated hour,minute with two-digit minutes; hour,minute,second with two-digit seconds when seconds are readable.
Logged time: 3,29
